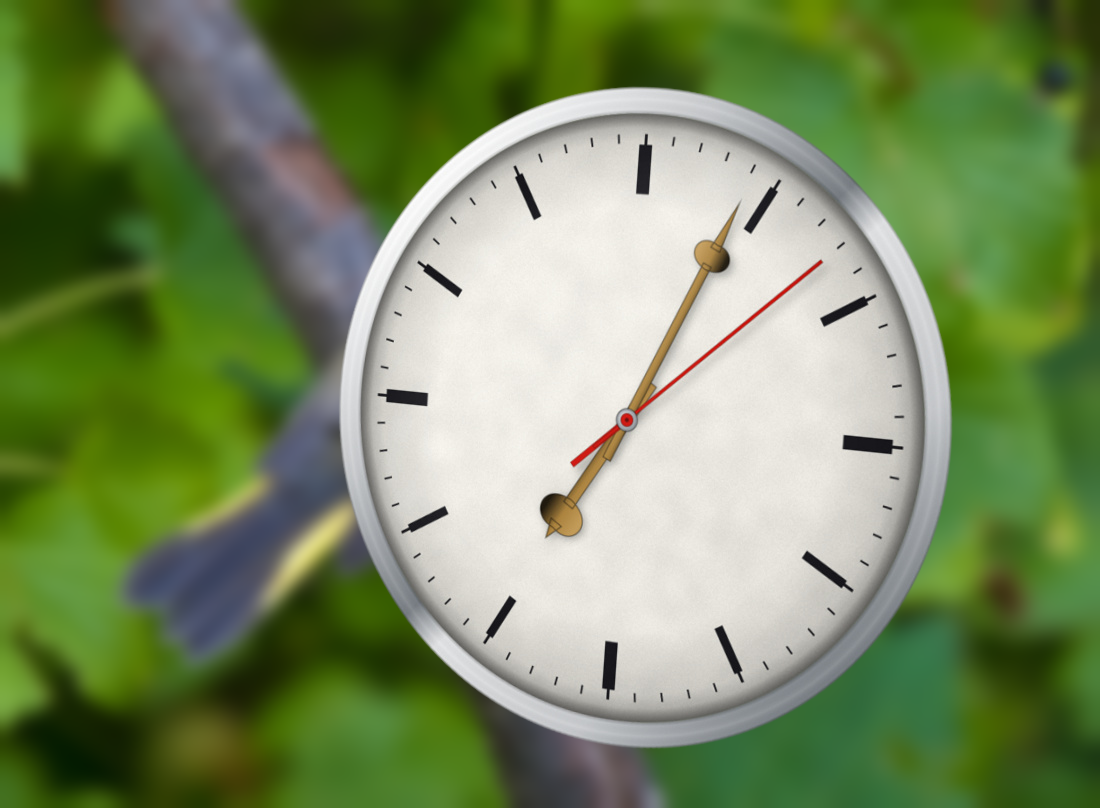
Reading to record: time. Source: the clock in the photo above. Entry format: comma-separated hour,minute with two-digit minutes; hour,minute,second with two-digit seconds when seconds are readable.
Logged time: 7,04,08
